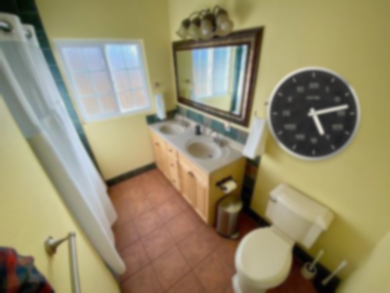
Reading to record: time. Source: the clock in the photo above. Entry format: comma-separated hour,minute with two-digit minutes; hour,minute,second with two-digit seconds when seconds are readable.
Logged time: 5,13
